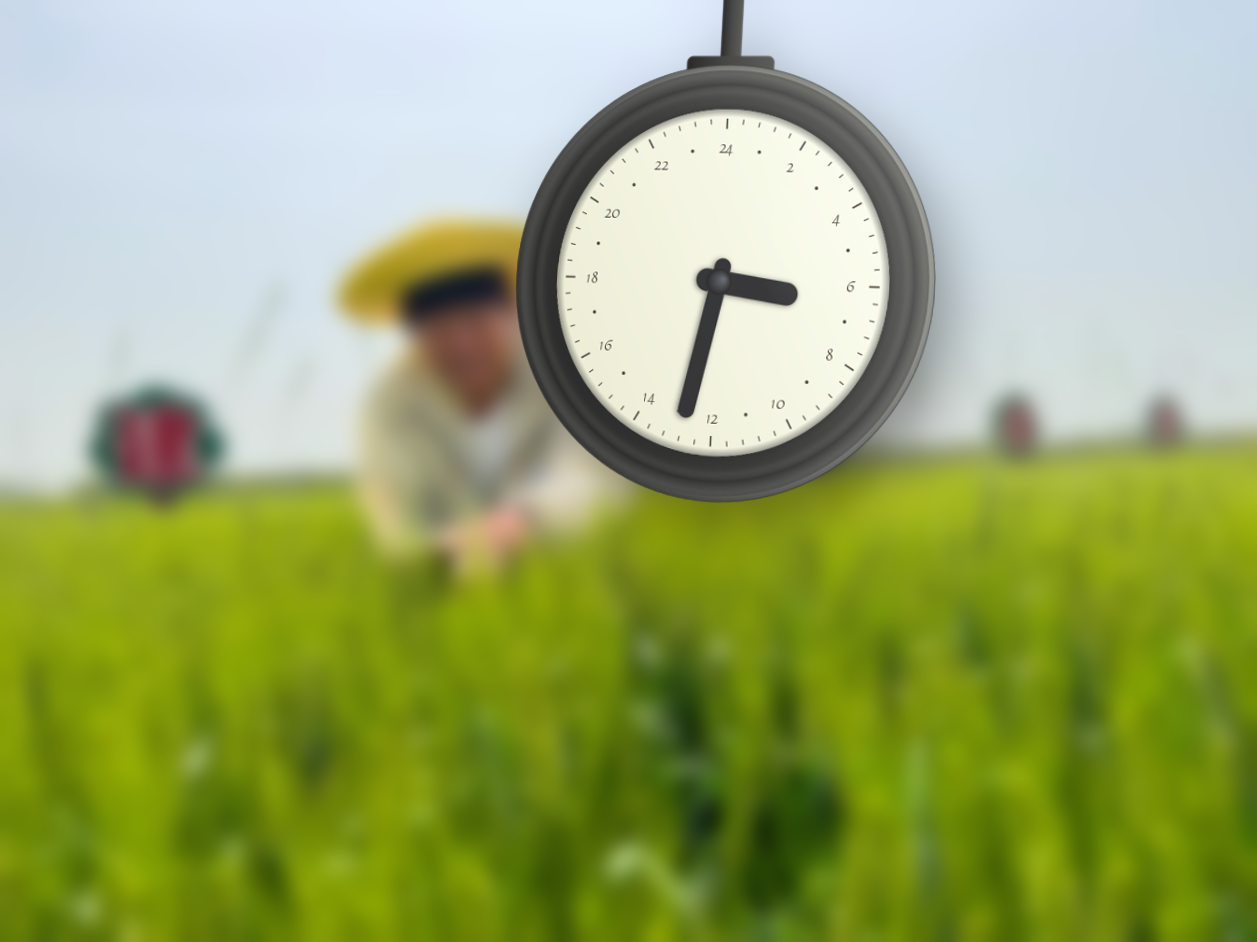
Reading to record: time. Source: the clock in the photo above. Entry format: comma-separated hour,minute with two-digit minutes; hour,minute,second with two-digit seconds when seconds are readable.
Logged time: 6,32
